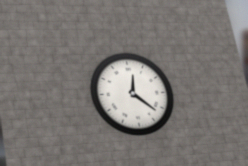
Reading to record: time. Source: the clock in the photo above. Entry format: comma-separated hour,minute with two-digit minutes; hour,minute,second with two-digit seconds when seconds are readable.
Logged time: 12,22
